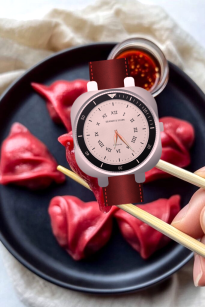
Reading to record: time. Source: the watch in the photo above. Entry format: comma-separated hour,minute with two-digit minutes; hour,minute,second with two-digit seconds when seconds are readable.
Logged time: 6,24
